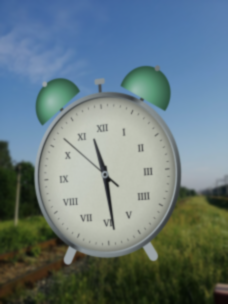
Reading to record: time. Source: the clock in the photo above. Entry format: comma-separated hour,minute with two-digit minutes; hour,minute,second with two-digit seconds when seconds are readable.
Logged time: 11,28,52
